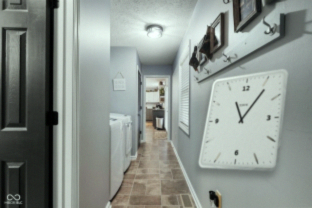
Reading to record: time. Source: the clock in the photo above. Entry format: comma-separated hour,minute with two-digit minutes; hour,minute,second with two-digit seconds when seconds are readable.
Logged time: 11,06
